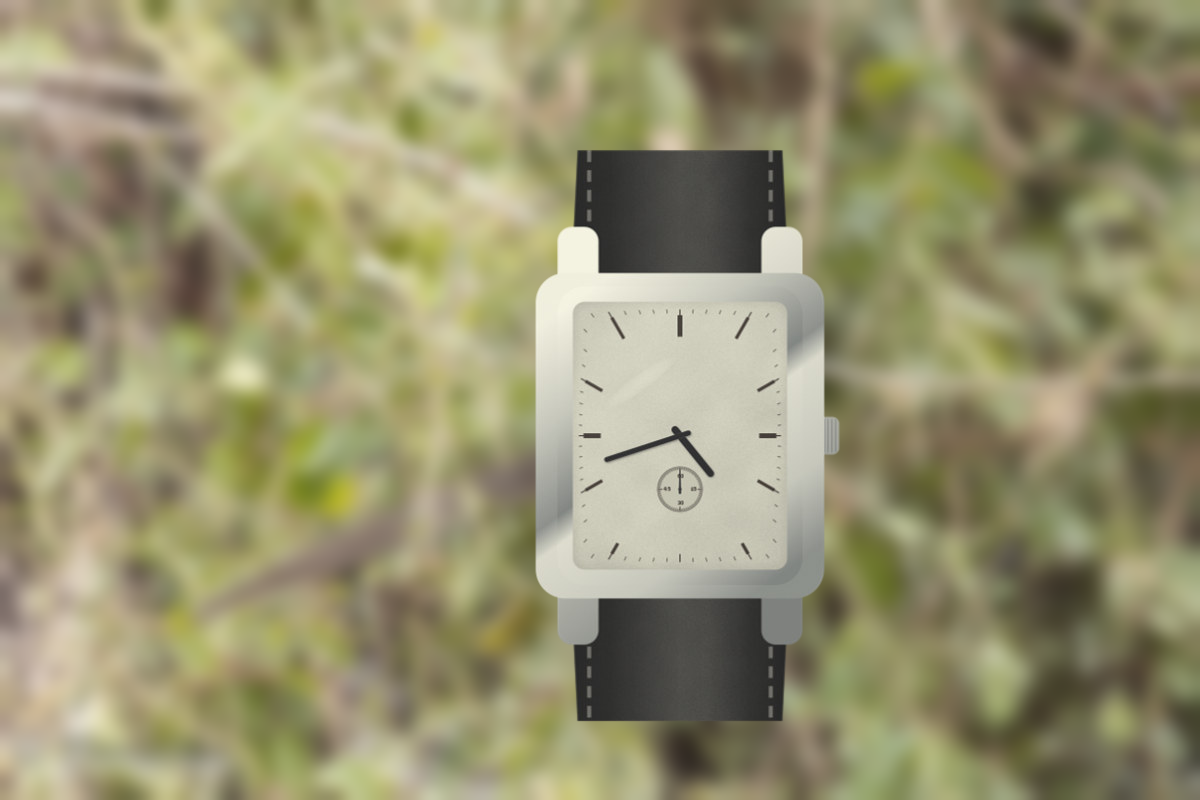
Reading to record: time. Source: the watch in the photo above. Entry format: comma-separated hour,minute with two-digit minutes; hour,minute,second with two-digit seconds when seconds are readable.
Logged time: 4,42
